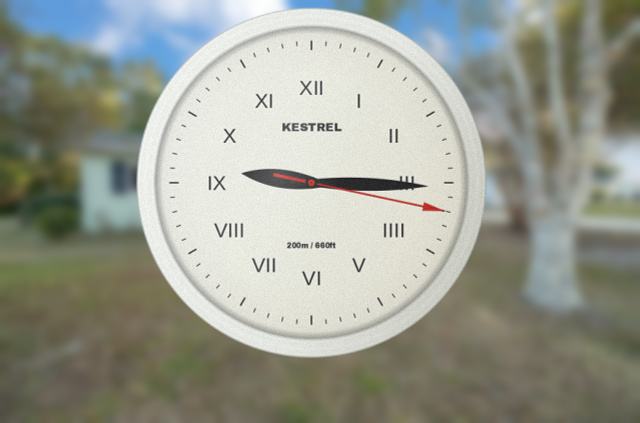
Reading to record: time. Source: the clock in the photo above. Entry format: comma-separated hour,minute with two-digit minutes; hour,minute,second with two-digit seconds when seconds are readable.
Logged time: 9,15,17
